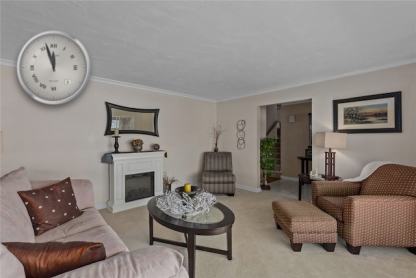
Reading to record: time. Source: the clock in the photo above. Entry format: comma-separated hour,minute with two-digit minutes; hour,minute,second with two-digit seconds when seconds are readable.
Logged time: 11,57
